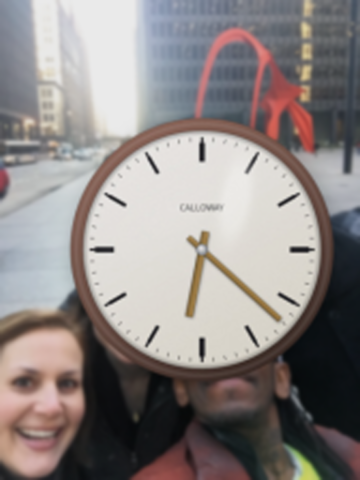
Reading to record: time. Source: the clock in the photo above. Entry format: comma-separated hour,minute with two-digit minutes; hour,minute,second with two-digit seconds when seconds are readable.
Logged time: 6,22
